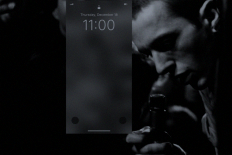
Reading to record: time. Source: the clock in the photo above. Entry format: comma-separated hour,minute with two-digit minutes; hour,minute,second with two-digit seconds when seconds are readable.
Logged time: 11,00
